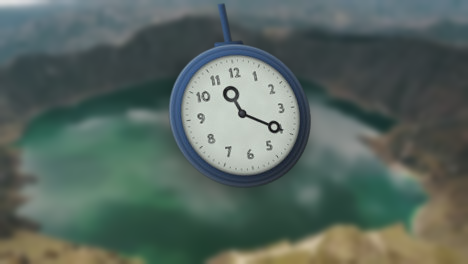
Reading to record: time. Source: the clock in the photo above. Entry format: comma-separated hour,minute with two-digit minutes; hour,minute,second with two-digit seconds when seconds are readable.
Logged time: 11,20
